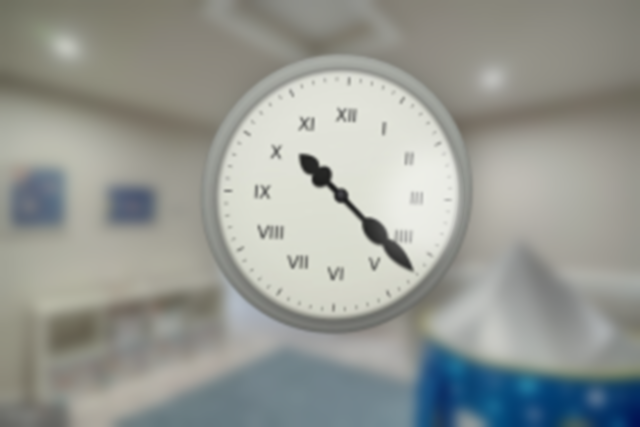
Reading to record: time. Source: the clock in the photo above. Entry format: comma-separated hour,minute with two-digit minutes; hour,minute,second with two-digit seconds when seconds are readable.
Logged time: 10,22
